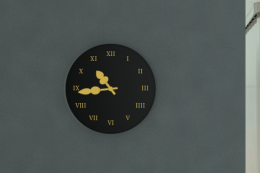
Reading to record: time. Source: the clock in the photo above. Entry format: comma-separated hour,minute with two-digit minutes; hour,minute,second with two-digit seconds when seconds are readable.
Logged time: 10,44
